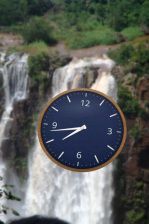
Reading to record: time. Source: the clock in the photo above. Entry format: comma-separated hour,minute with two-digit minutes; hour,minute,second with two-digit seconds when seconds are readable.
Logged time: 7,43
